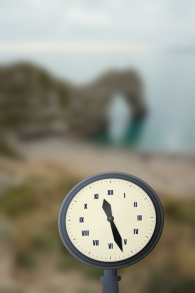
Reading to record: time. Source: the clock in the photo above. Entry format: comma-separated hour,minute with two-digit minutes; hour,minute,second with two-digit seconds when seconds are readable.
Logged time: 11,27
